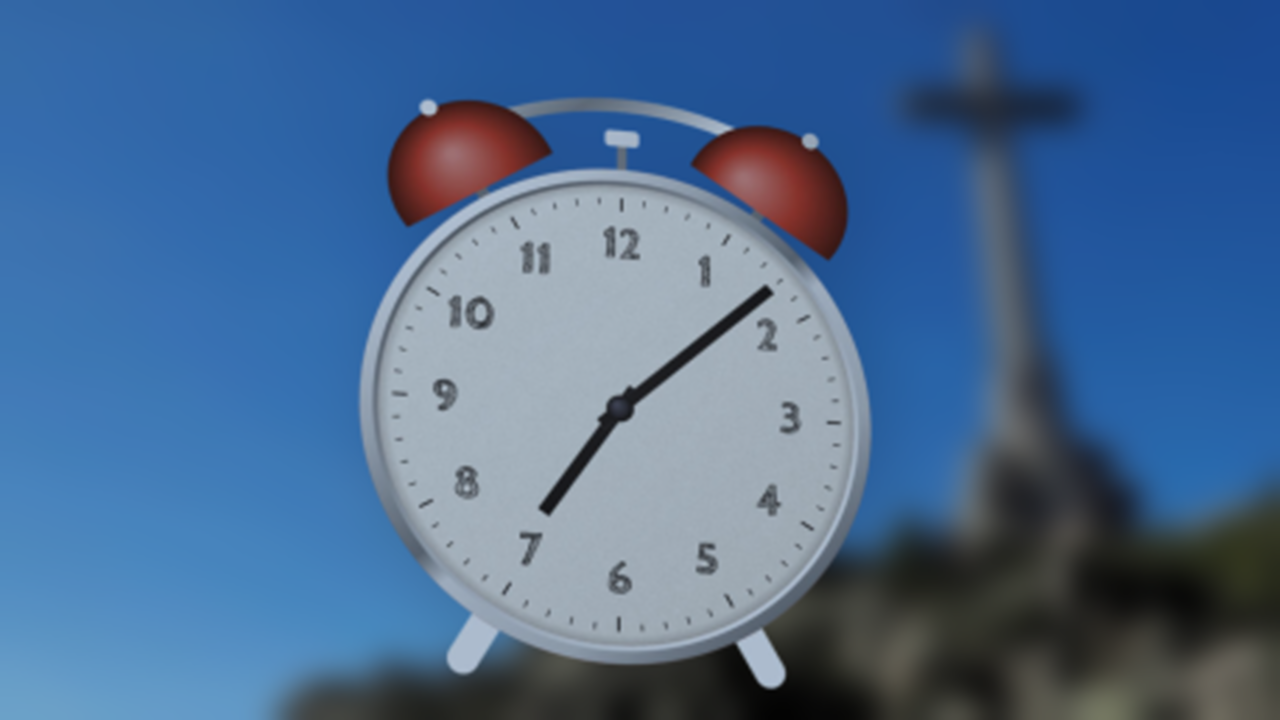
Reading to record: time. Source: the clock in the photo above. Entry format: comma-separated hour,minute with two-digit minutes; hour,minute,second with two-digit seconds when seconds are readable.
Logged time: 7,08
